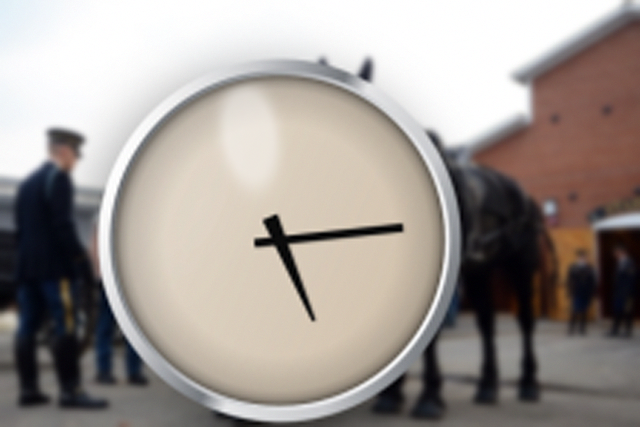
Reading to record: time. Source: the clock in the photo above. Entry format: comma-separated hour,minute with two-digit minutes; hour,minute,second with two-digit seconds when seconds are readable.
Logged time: 5,14
